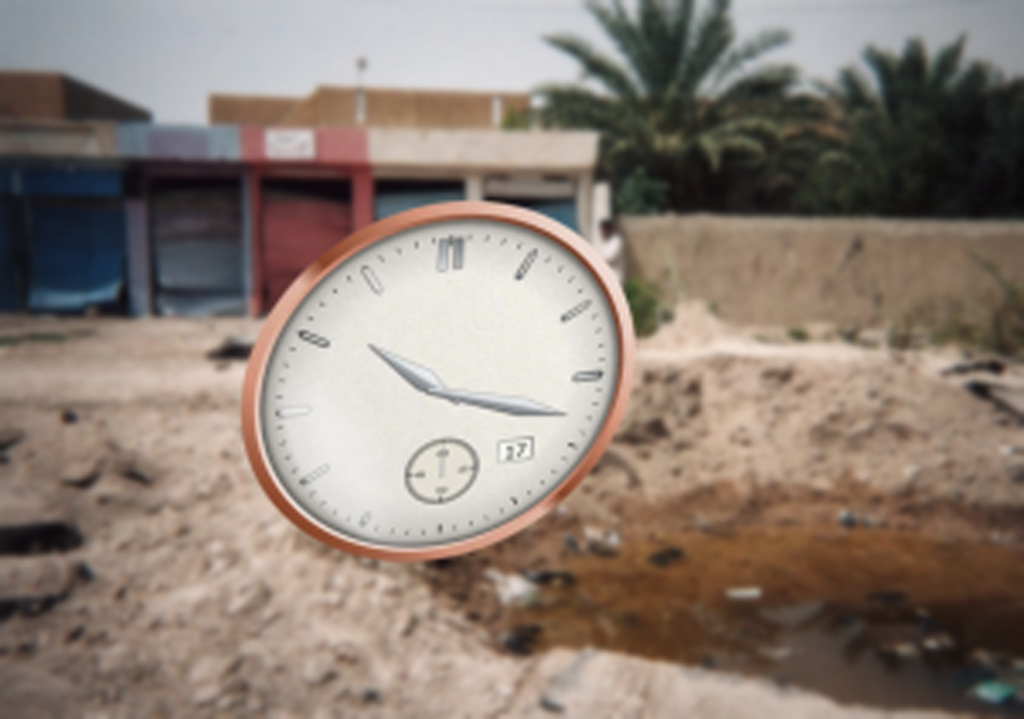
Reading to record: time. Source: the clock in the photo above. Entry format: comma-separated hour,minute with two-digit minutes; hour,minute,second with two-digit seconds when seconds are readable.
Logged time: 10,18
